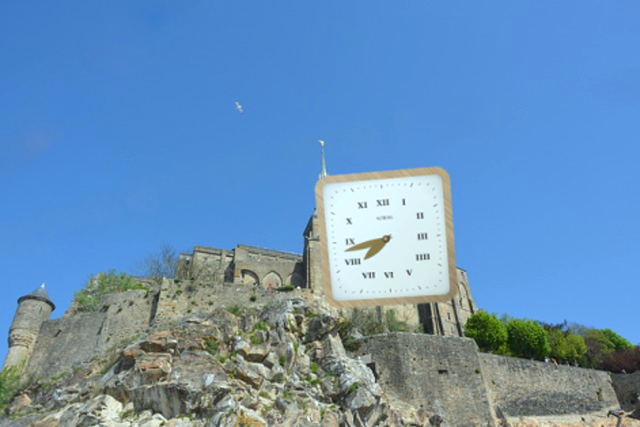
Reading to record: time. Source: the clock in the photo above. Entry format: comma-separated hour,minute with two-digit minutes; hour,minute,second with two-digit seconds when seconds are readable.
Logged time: 7,43
